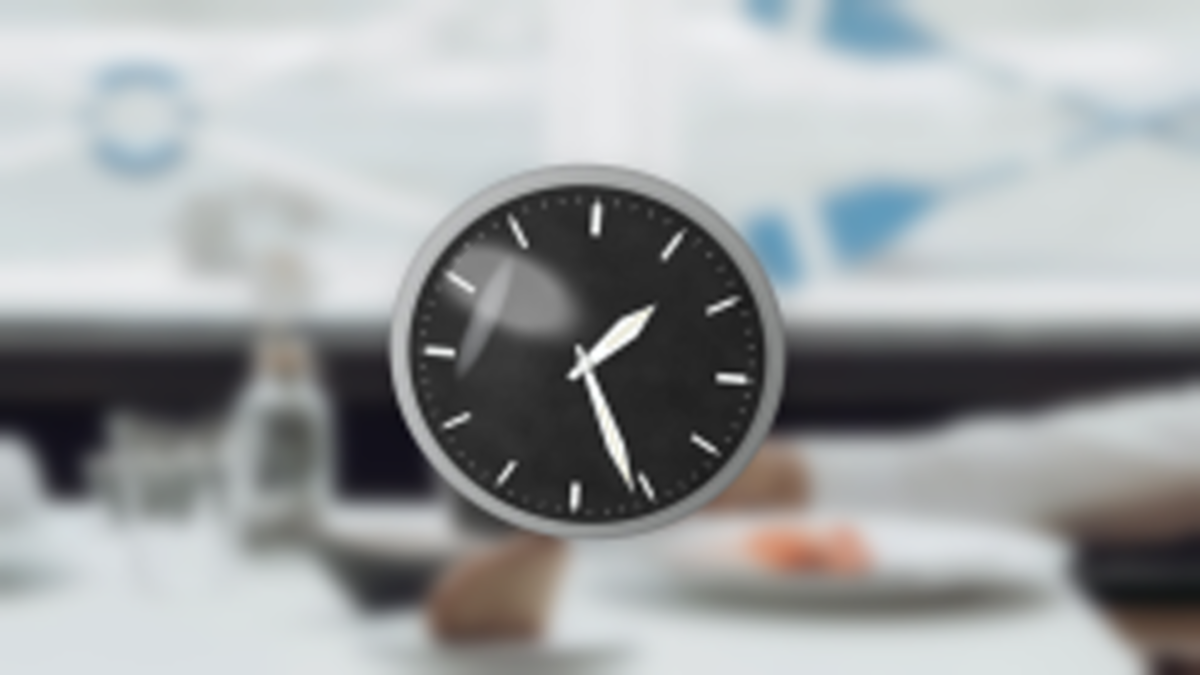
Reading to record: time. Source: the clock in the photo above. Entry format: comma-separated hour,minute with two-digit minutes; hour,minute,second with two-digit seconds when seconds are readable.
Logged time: 1,26
